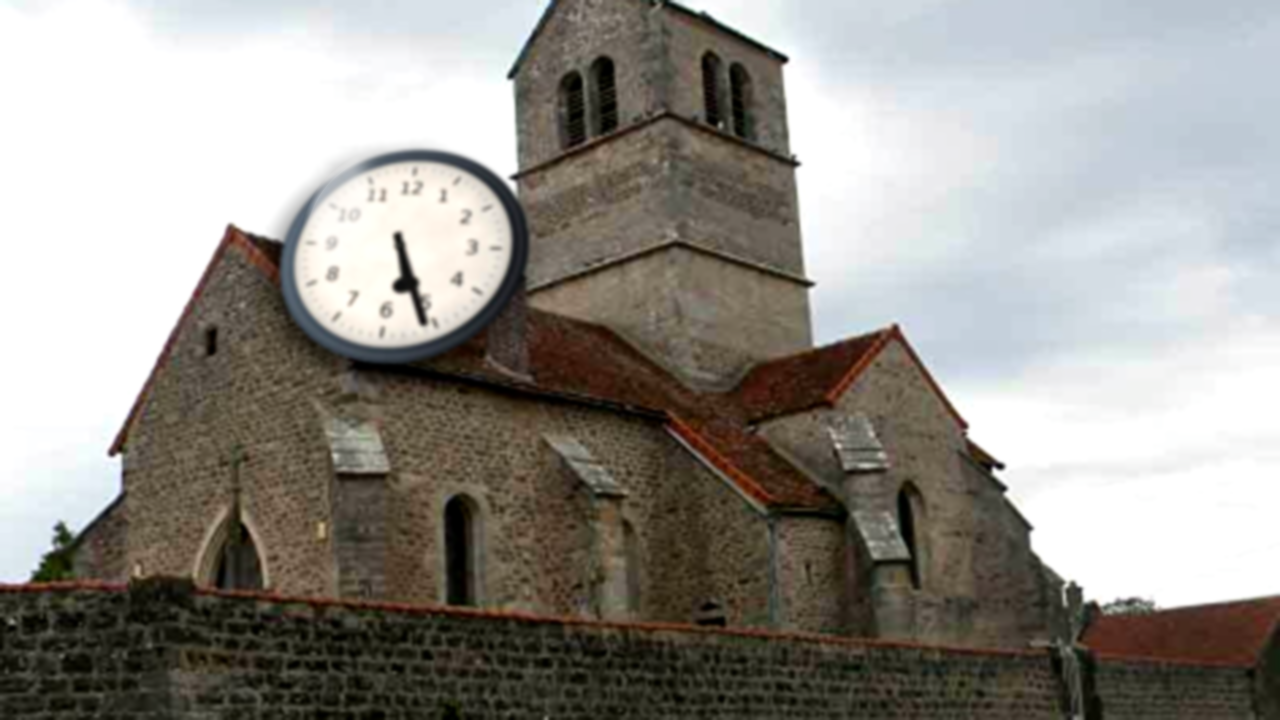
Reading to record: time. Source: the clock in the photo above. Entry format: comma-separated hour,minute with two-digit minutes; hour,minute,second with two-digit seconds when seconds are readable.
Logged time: 5,26
